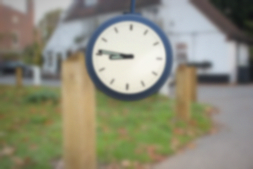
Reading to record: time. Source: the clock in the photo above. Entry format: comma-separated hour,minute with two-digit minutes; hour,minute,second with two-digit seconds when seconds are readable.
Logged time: 8,46
